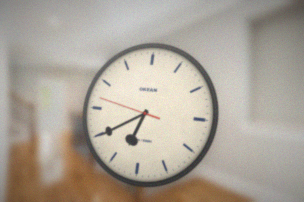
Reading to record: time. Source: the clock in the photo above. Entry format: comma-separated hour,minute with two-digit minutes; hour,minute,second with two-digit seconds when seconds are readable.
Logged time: 6,39,47
